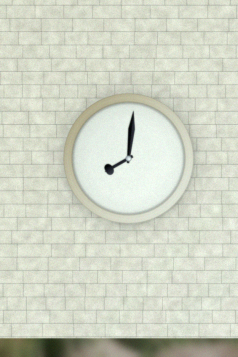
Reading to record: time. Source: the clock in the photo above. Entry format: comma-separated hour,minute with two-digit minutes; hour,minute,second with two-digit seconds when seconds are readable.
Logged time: 8,01
